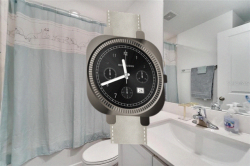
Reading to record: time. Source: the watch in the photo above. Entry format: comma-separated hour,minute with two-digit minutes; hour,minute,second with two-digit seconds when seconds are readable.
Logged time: 11,41
